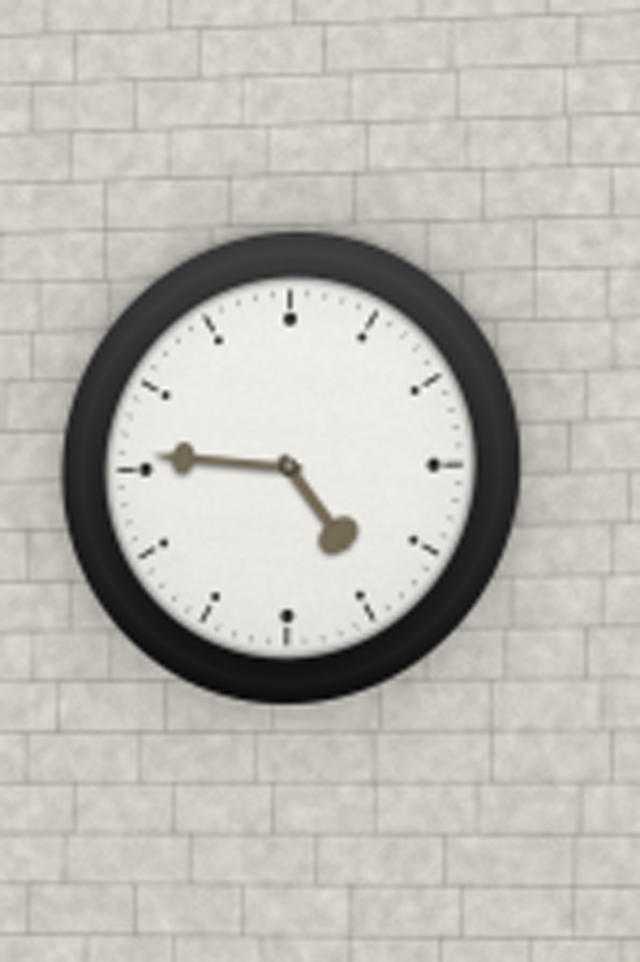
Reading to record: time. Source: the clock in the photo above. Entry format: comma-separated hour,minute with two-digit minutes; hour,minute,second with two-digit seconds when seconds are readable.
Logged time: 4,46
